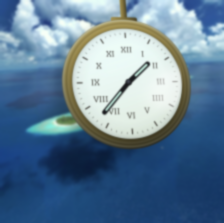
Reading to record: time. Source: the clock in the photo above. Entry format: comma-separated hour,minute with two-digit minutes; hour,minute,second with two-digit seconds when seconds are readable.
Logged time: 1,37
